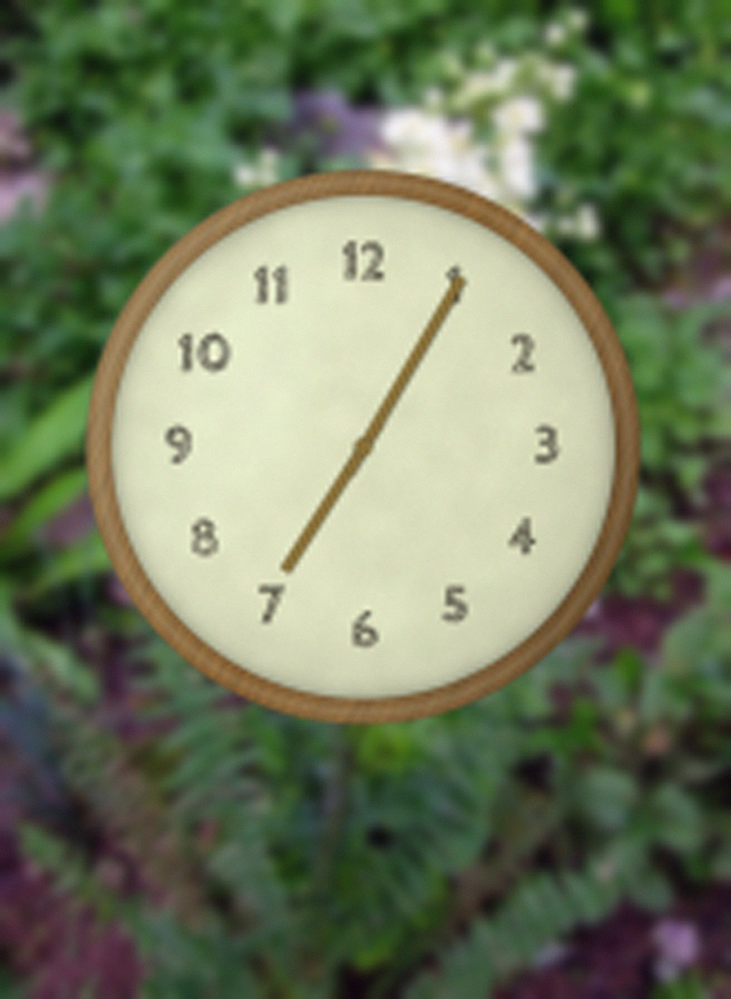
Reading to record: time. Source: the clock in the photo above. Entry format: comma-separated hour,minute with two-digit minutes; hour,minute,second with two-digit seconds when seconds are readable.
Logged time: 7,05
